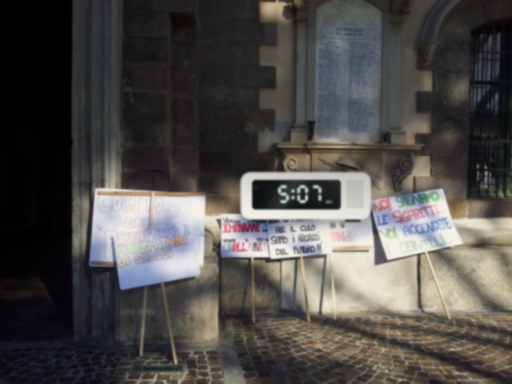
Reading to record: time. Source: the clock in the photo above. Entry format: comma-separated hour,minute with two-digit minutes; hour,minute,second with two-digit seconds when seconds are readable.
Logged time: 5,07
